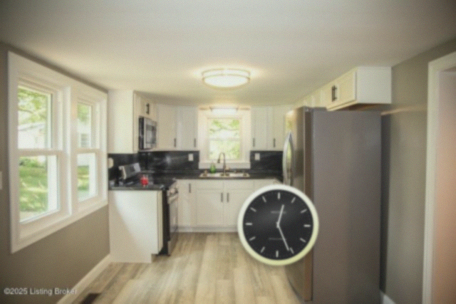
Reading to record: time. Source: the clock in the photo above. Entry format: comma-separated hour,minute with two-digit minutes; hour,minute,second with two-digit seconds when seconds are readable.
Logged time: 12,26
